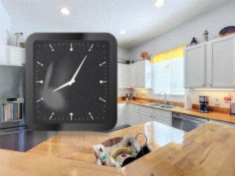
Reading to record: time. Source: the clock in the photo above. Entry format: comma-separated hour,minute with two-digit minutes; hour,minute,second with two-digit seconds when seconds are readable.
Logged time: 8,05
